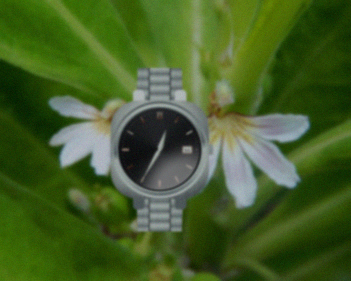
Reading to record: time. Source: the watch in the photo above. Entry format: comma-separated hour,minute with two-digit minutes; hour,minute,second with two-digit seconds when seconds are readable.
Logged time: 12,35
